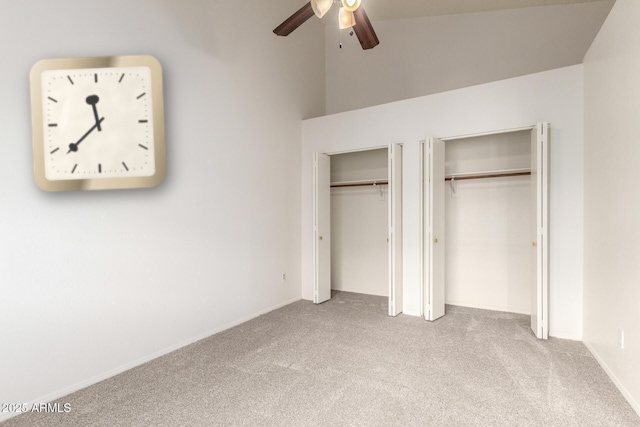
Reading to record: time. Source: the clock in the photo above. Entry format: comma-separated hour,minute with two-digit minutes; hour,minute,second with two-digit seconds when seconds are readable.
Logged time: 11,38
